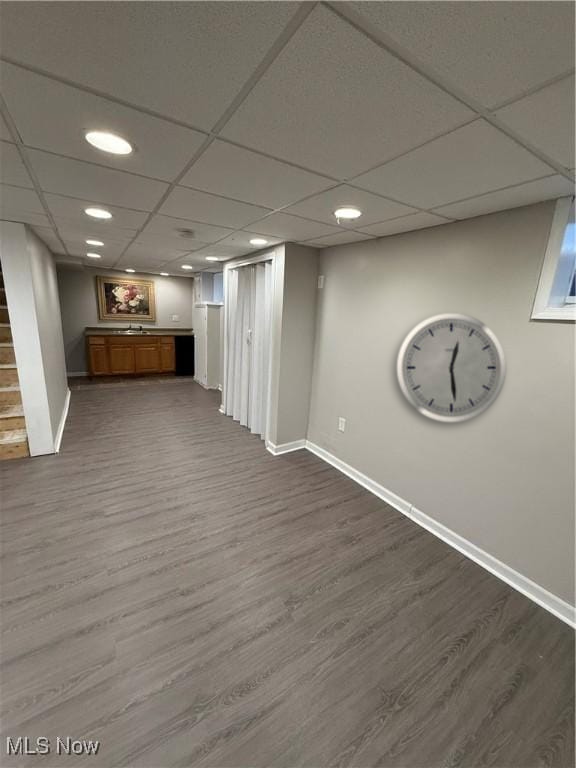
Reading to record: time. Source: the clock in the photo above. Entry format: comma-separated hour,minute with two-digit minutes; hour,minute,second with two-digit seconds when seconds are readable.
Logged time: 12,29
